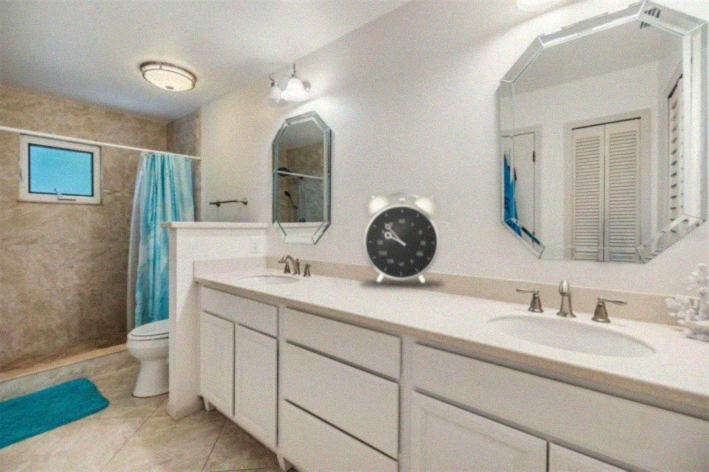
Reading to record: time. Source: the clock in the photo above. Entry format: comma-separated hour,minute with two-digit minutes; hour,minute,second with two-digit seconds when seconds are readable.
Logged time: 9,53
